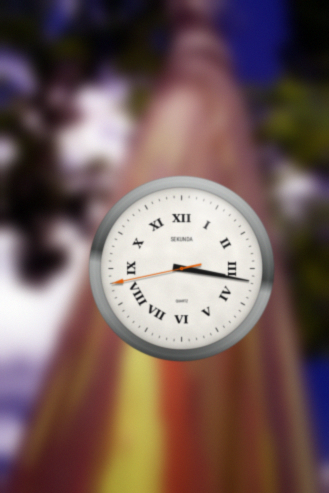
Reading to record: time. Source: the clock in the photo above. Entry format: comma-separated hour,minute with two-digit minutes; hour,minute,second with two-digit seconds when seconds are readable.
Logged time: 3,16,43
